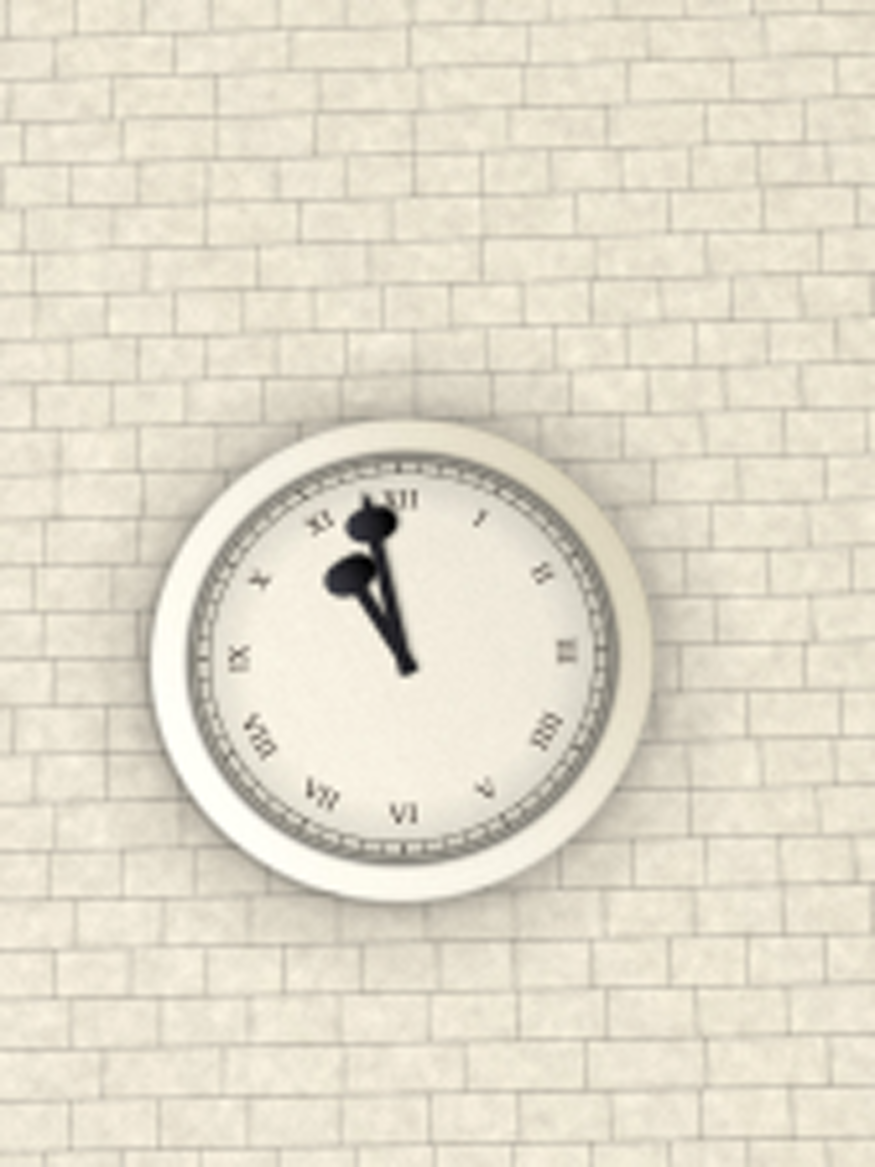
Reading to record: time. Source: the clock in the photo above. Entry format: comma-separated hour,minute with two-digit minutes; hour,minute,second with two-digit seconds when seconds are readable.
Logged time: 10,58
